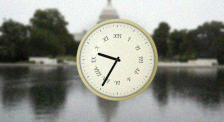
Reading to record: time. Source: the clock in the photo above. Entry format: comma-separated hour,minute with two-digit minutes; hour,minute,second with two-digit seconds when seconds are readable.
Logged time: 9,35
